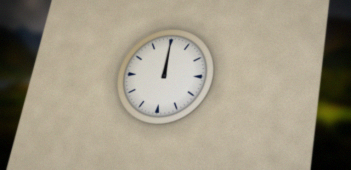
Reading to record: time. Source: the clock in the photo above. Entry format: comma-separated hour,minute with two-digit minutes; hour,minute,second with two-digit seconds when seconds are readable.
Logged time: 12,00
